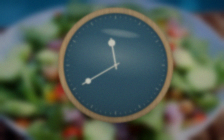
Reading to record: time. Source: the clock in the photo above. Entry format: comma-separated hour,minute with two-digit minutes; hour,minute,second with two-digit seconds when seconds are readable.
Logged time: 11,40
